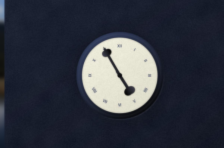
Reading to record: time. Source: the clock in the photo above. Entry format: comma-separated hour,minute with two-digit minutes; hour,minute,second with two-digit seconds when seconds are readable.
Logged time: 4,55
